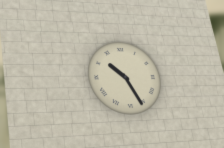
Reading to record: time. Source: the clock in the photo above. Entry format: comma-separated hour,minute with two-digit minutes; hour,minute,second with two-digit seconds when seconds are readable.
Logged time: 10,26
